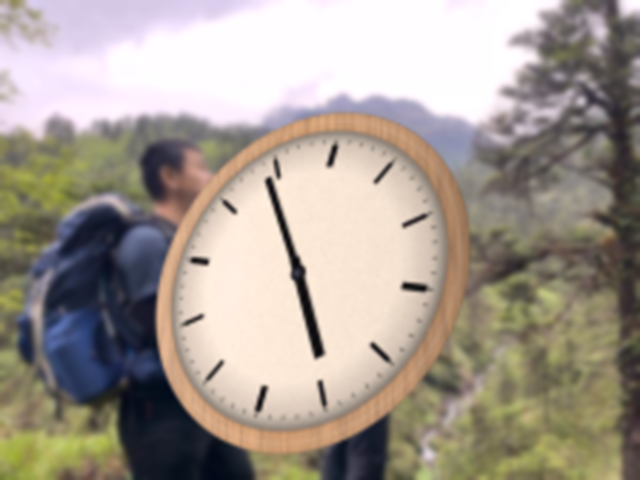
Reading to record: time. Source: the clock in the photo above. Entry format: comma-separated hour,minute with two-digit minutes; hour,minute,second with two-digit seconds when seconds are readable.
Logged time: 4,54
